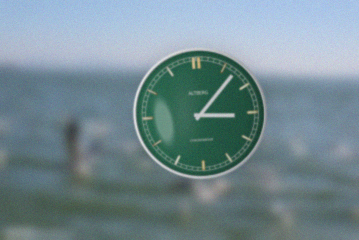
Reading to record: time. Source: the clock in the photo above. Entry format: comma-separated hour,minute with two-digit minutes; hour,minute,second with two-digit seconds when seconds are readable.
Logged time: 3,07
